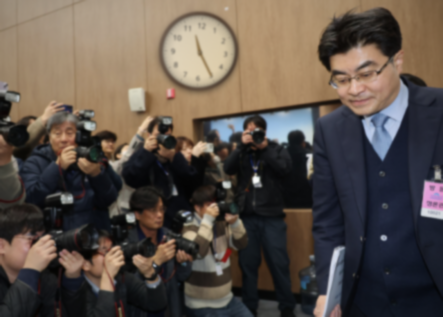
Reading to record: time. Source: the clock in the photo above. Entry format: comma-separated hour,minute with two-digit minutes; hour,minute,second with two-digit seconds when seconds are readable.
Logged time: 11,25
